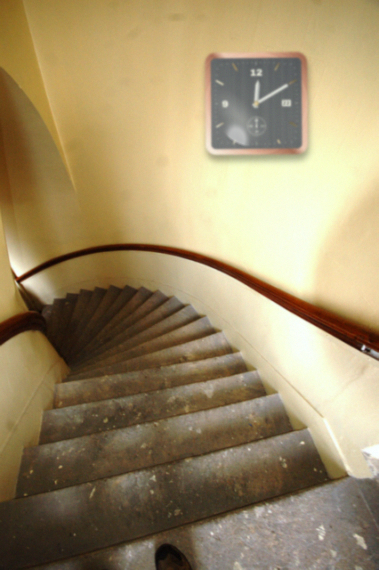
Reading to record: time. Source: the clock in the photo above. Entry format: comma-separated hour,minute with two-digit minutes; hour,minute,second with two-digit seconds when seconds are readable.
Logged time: 12,10
